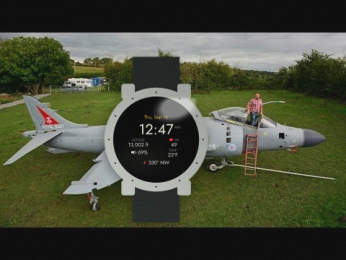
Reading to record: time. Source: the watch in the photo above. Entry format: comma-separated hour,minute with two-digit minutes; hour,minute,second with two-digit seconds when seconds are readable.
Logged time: 12,47
